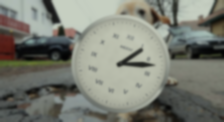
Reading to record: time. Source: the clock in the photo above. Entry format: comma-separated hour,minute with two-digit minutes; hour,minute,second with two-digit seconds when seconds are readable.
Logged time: 1,12
